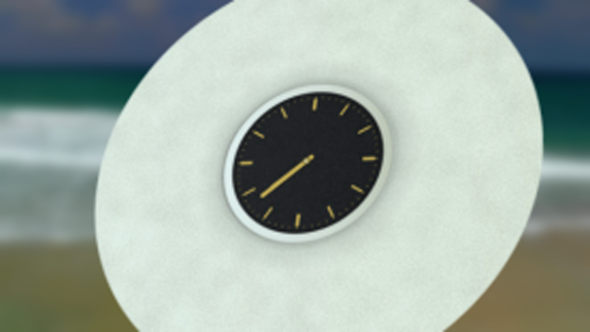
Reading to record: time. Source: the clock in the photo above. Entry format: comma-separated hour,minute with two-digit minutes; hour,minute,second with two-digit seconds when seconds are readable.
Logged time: 7,38
